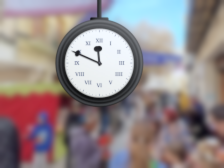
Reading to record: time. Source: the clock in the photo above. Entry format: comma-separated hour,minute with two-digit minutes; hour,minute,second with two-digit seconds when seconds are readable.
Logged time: 11,49
